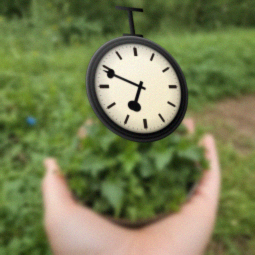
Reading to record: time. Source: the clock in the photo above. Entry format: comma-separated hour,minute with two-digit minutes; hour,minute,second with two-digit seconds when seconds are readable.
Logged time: 6,49
